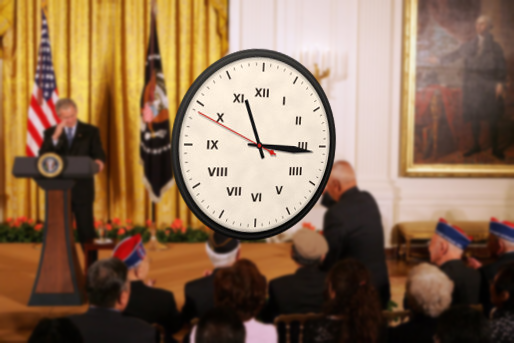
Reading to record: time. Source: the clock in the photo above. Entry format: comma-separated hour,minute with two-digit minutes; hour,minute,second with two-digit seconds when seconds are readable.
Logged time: 11,15,49
